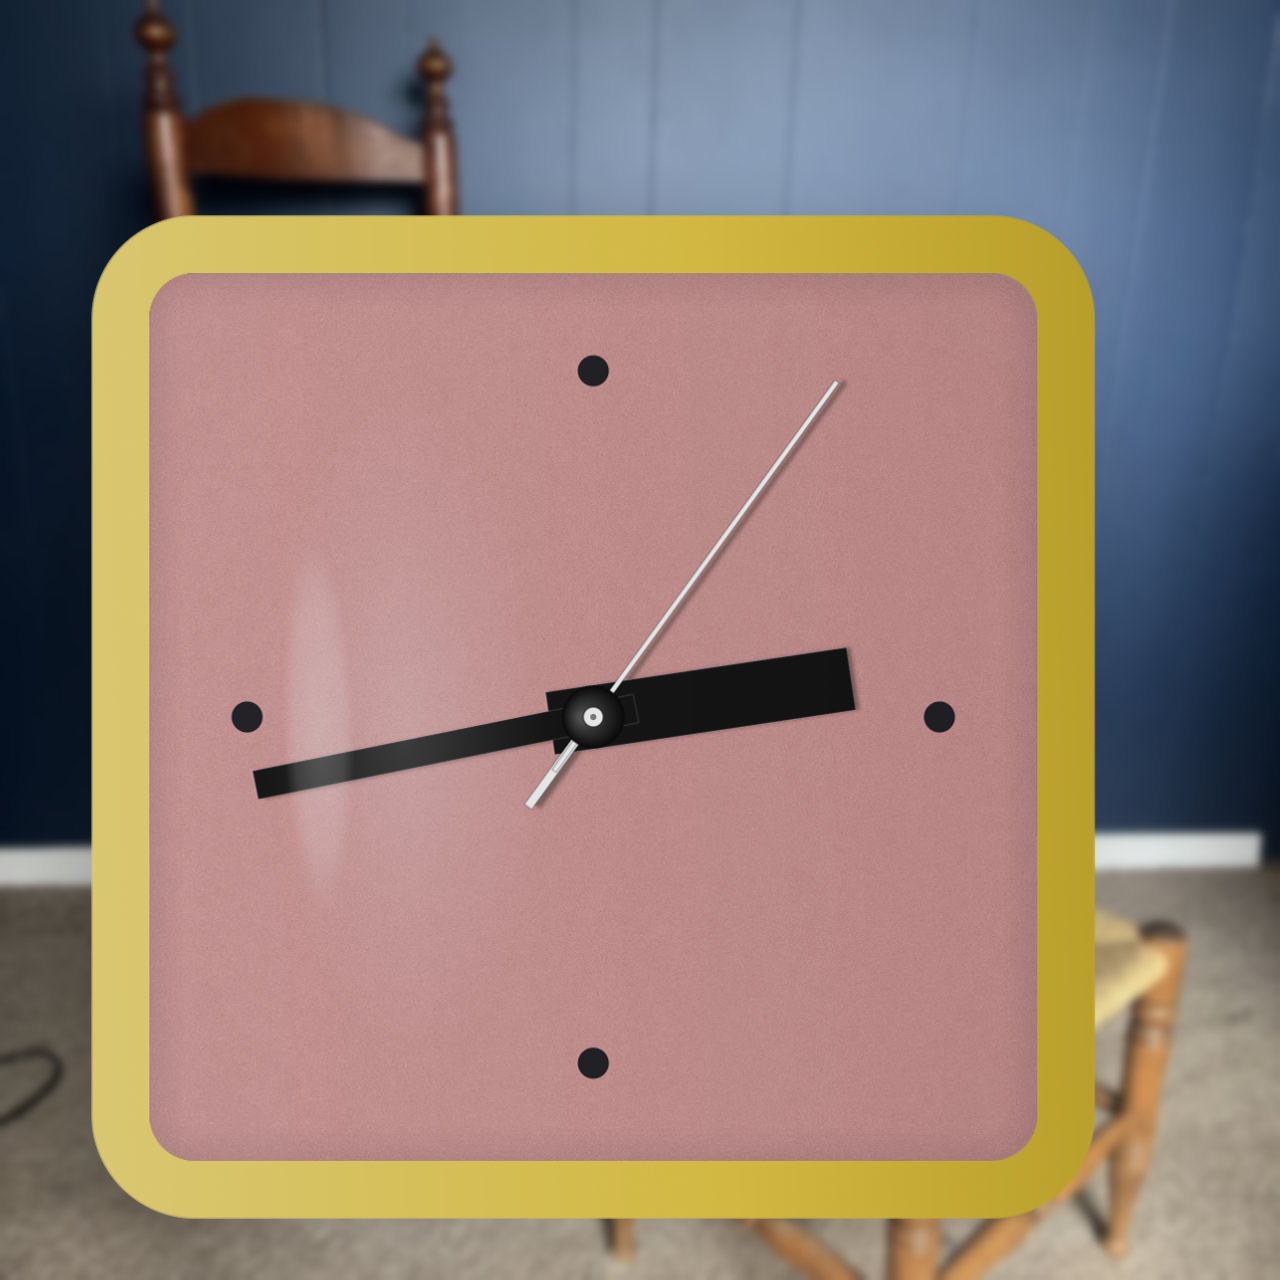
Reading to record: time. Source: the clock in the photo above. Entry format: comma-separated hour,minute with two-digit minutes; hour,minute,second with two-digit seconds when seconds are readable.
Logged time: 2,43,06
